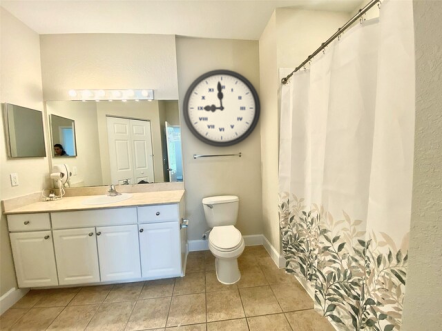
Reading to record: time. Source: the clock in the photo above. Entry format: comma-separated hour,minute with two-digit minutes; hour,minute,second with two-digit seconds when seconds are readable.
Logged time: 8,59
